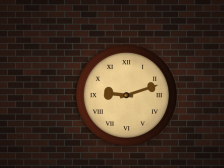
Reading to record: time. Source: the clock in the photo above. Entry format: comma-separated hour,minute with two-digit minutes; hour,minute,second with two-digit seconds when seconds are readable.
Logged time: 9,12
